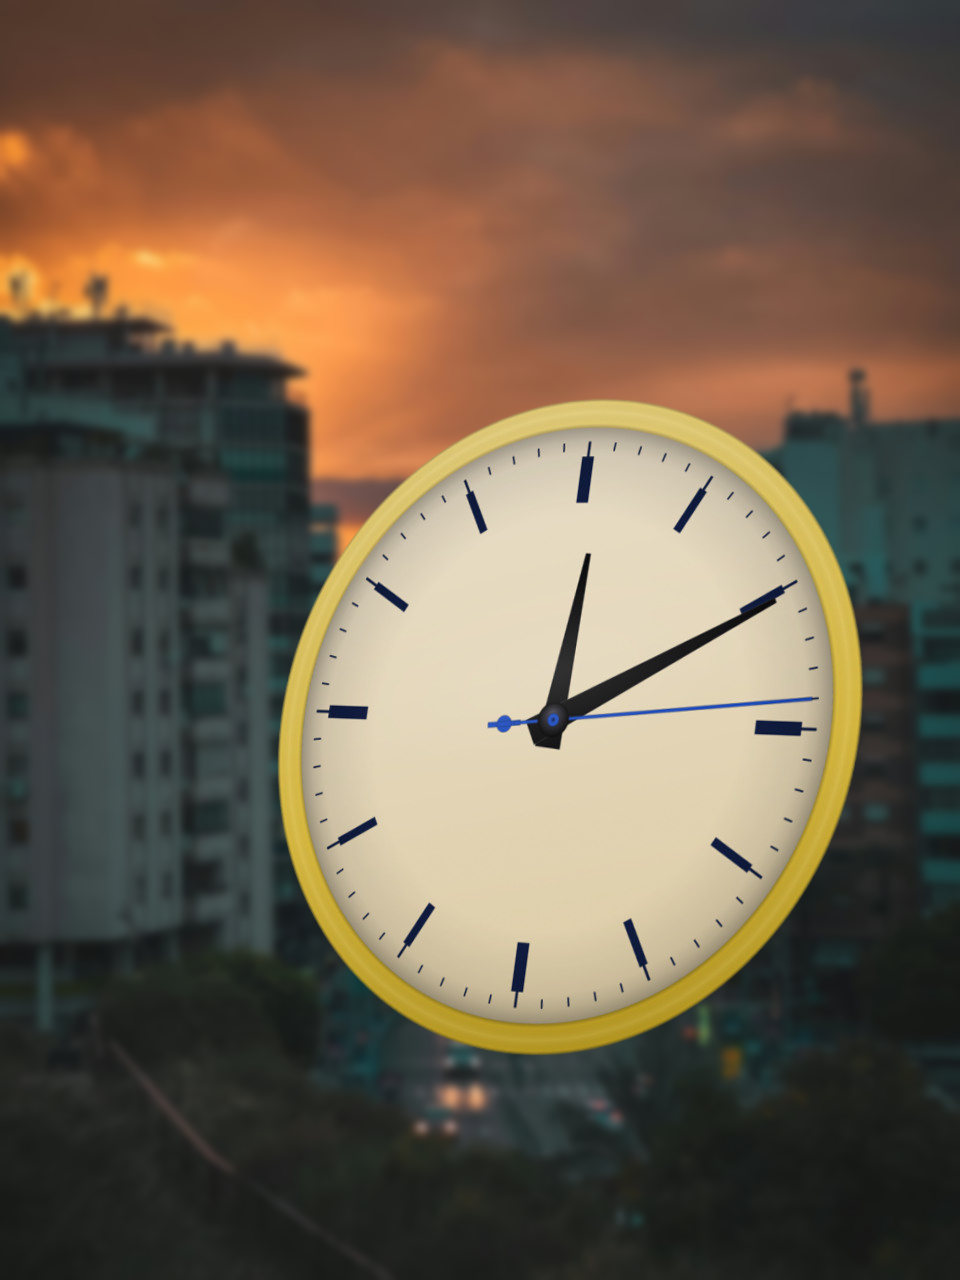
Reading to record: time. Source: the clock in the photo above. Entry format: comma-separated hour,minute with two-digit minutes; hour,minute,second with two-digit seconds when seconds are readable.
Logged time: 12,10,14
